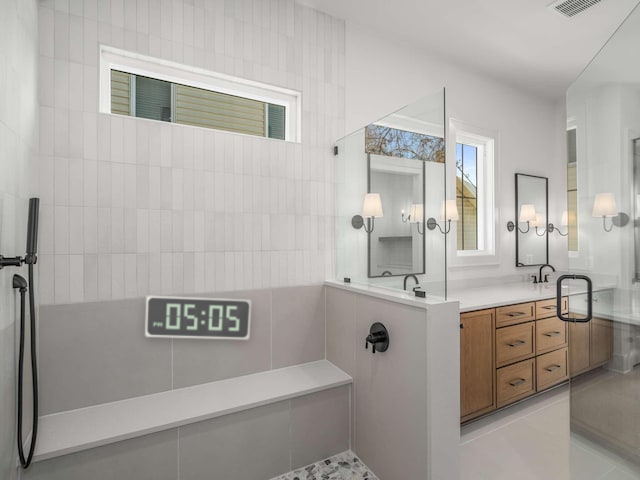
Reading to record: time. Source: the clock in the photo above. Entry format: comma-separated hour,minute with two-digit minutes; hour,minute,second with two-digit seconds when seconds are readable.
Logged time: 5,05
